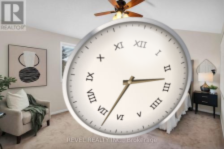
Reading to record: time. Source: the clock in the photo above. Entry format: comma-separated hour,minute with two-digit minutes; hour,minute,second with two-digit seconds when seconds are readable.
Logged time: 2,33
